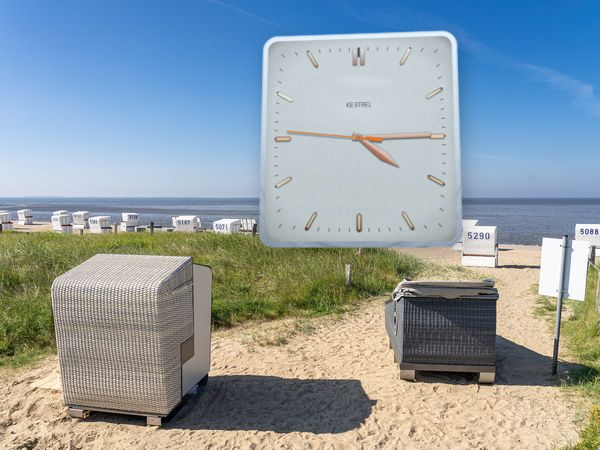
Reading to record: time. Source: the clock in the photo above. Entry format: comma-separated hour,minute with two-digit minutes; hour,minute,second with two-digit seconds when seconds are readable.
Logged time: 4,14,46
